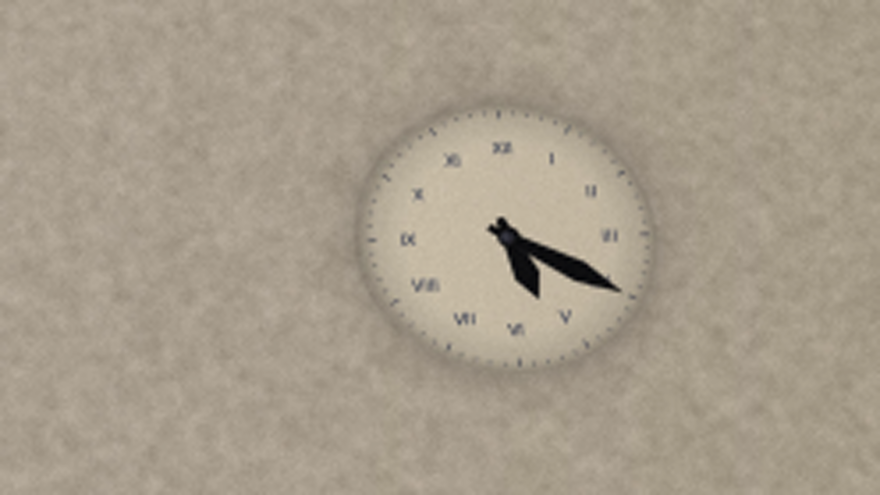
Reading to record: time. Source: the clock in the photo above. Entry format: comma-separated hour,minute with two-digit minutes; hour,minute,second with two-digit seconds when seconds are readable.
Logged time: 5,20
